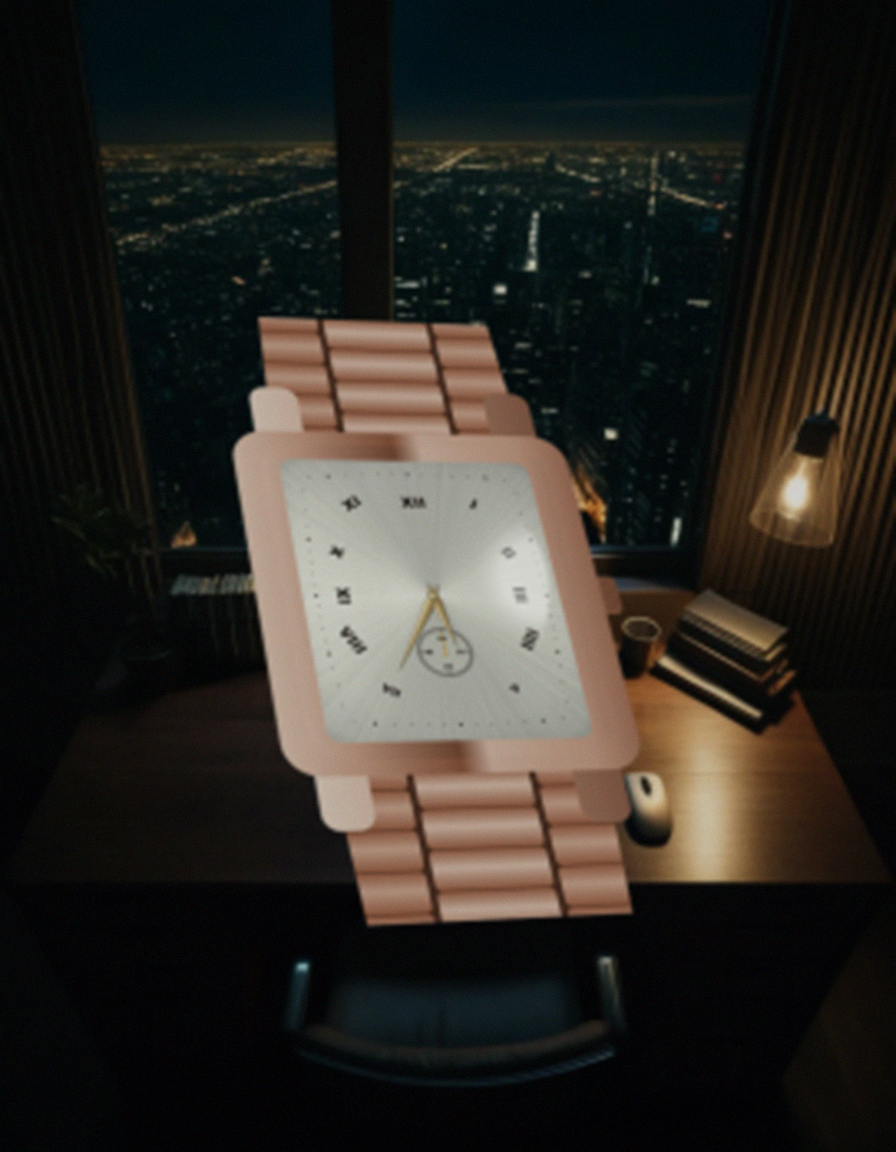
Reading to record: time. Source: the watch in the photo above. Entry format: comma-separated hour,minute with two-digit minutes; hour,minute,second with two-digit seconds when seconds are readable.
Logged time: 5,35
